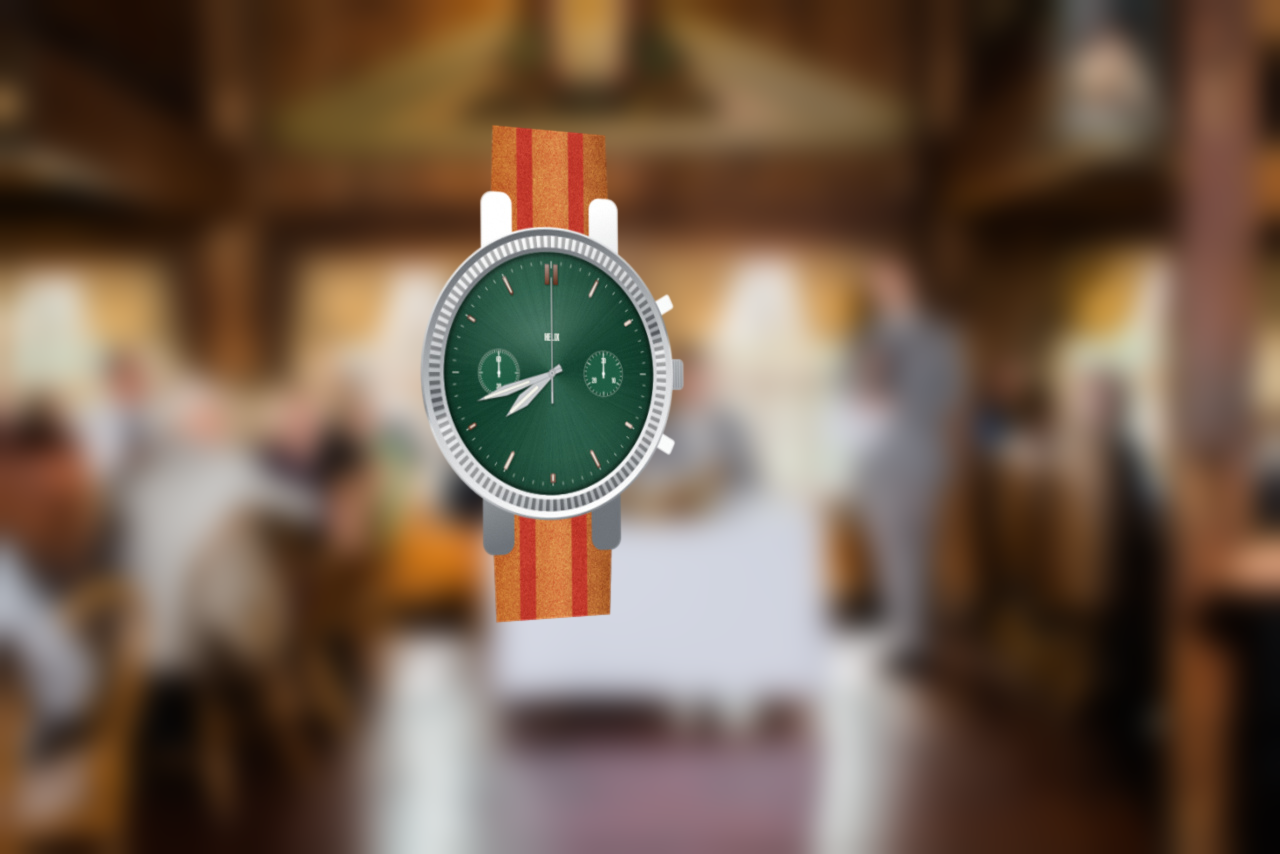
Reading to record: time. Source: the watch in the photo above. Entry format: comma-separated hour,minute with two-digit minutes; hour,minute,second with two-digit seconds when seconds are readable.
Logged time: 7,42
